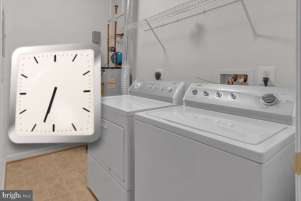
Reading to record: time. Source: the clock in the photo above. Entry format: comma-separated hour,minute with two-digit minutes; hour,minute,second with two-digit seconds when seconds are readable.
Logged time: 6,33
